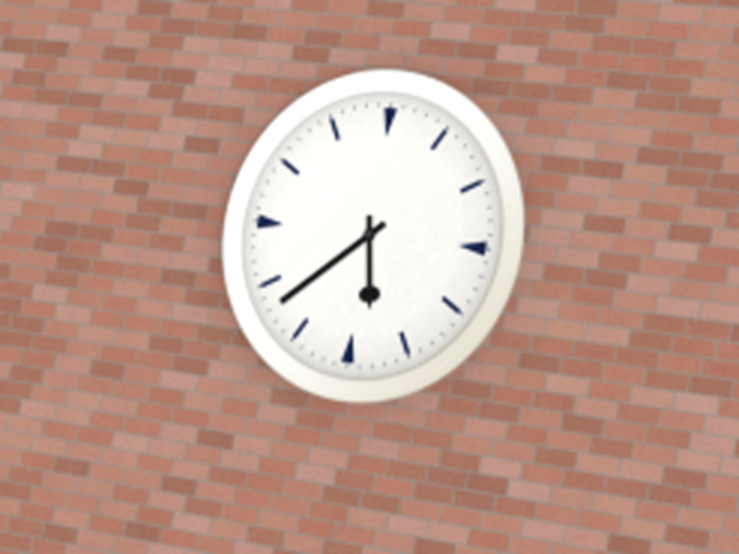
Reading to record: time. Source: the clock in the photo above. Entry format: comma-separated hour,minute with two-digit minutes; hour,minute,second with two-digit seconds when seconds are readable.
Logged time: 5,38
